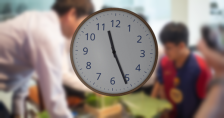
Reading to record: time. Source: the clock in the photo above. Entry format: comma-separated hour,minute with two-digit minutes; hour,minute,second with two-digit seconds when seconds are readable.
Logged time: 11,26
